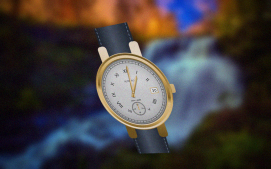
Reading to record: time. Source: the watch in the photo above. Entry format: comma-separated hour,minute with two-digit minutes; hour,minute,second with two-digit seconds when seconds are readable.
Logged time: 1,01
